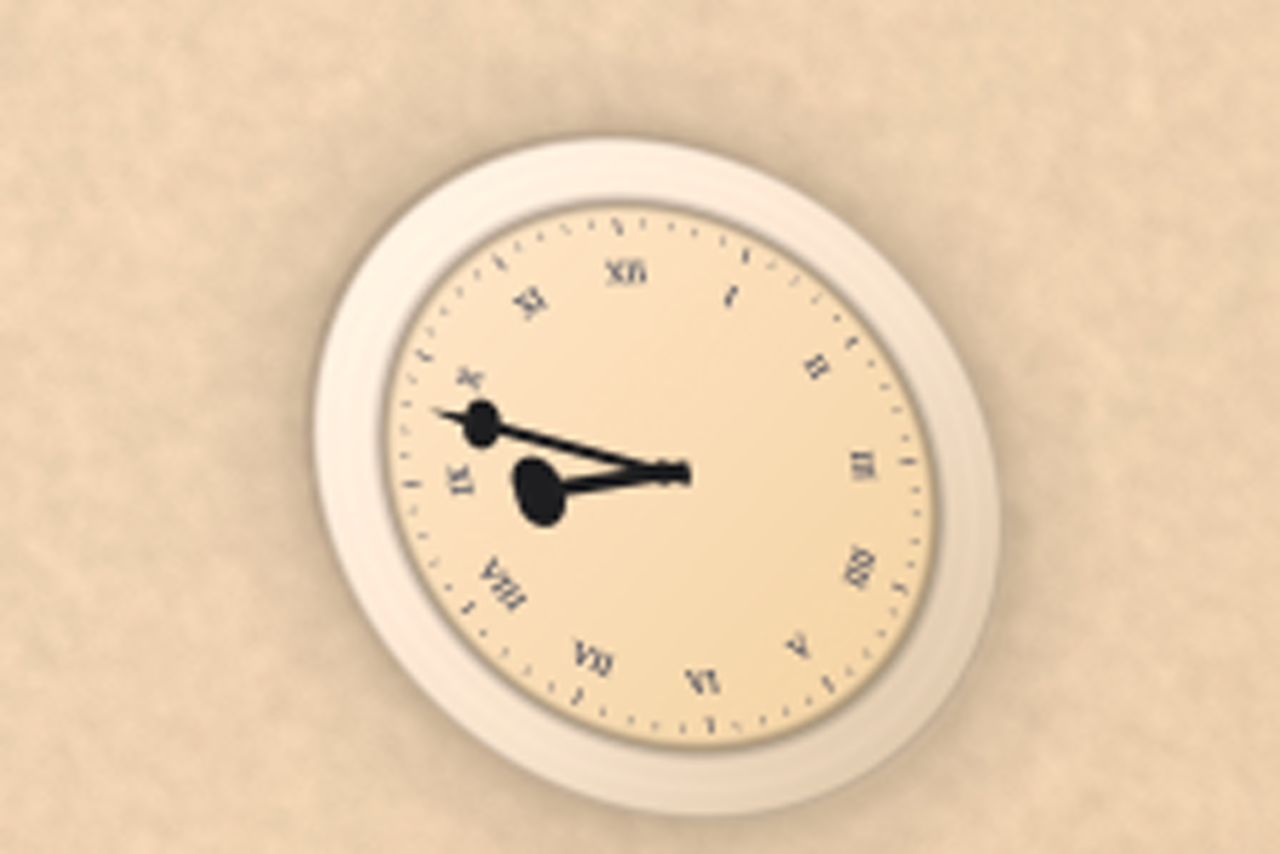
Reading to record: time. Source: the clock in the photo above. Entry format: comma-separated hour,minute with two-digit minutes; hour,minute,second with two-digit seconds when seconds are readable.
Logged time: 8,48
